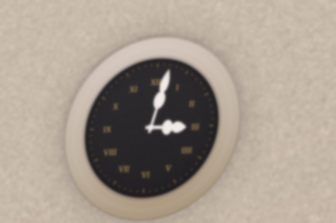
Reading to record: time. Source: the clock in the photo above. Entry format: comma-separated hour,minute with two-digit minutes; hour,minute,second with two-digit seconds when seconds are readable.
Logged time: 3,02
